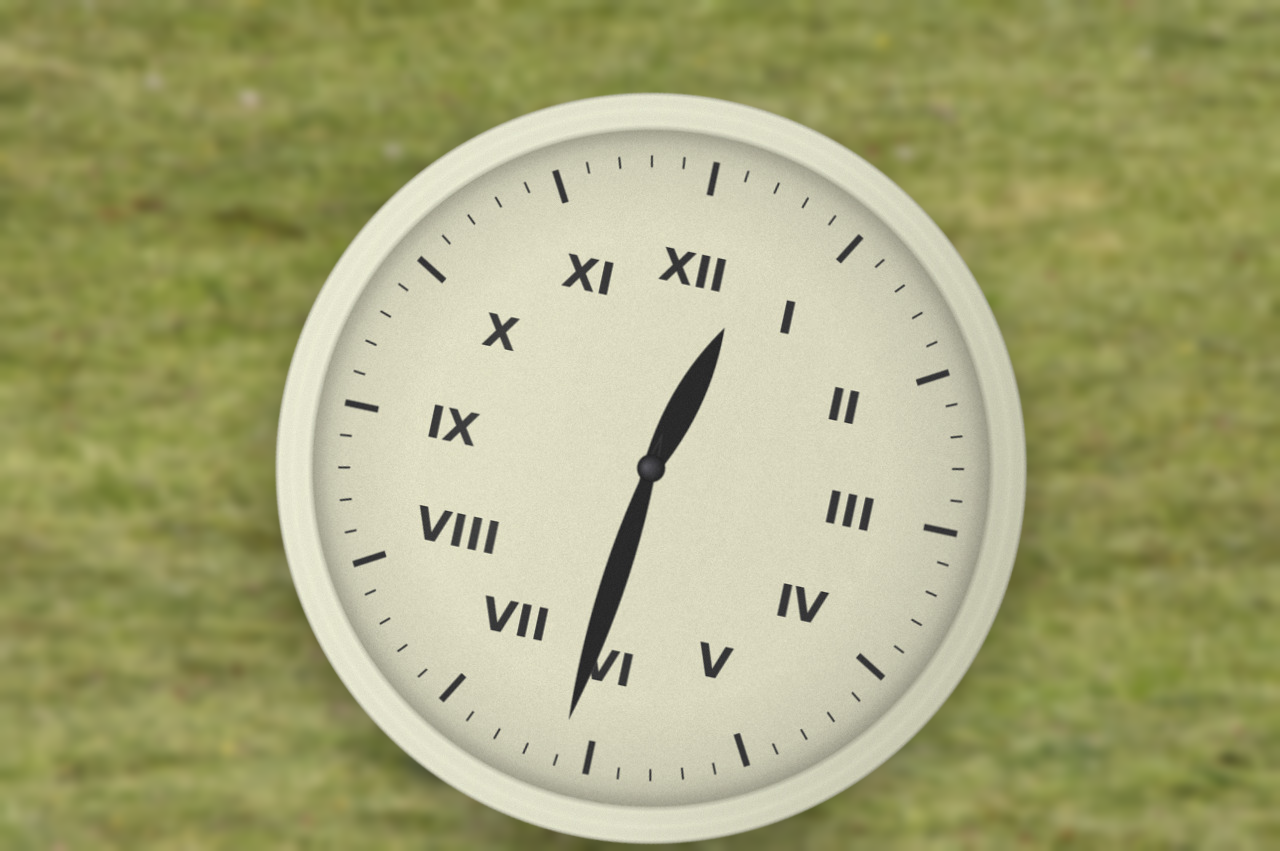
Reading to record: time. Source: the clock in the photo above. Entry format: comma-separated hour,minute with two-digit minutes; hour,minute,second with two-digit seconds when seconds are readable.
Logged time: 12,31
